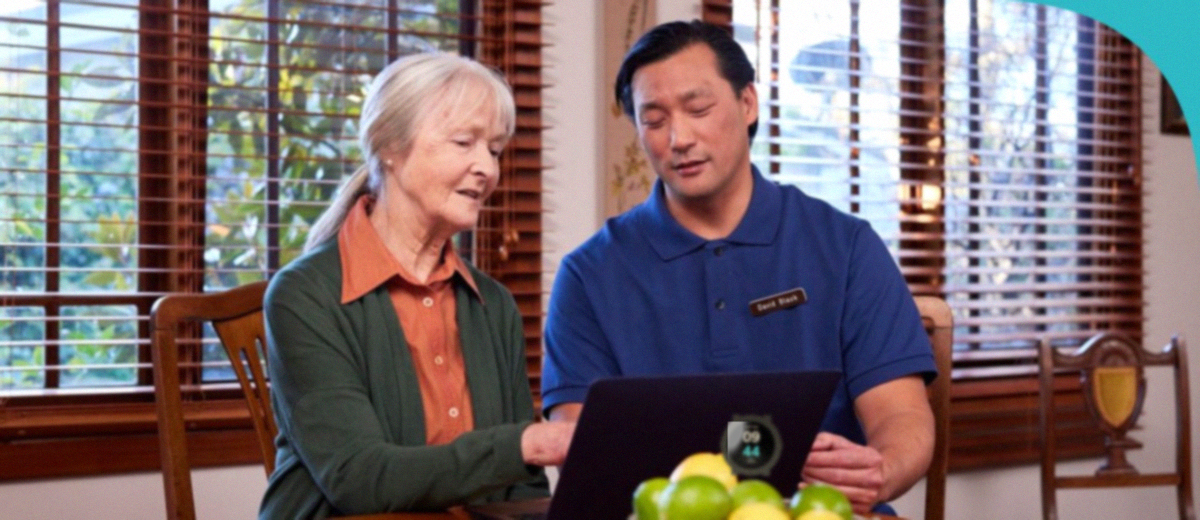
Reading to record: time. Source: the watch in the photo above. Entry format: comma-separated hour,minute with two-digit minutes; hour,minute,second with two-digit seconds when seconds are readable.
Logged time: 9,44
